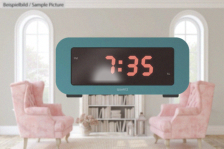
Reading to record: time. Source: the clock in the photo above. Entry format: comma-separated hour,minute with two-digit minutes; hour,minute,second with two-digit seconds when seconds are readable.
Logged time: 7,35
